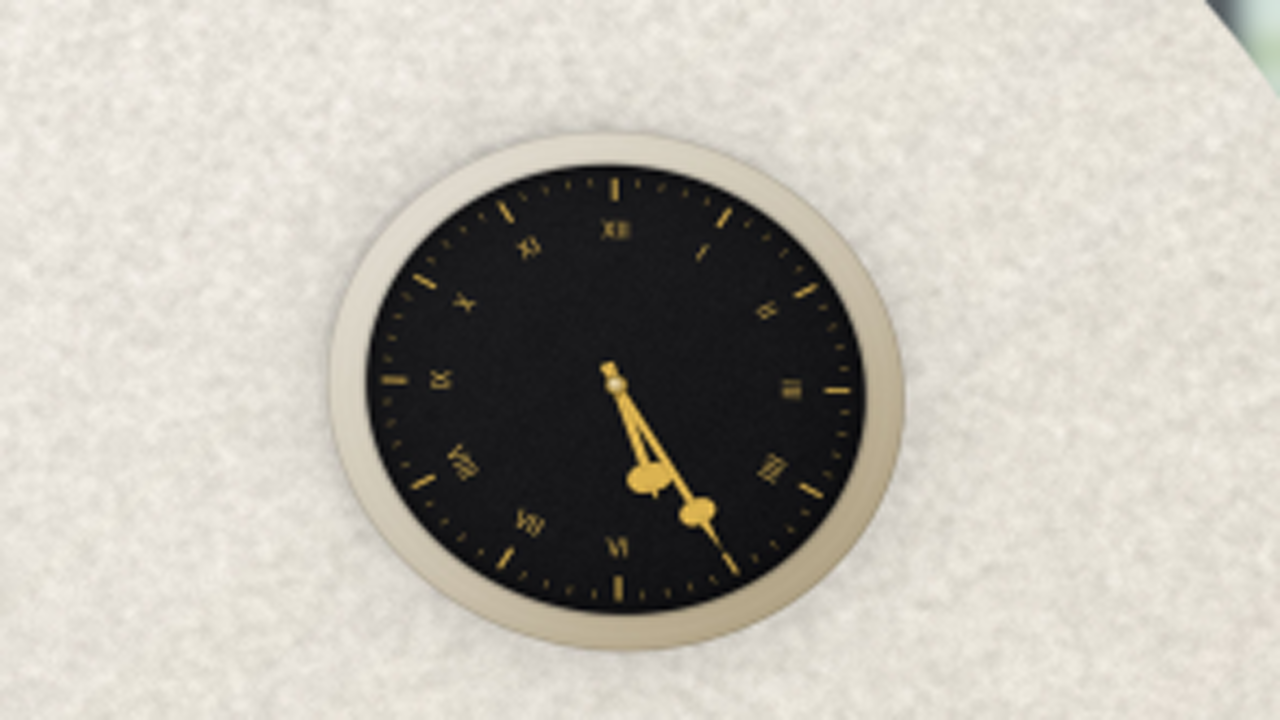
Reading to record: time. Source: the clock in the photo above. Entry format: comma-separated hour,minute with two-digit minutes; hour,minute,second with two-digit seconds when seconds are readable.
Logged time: 5,25
